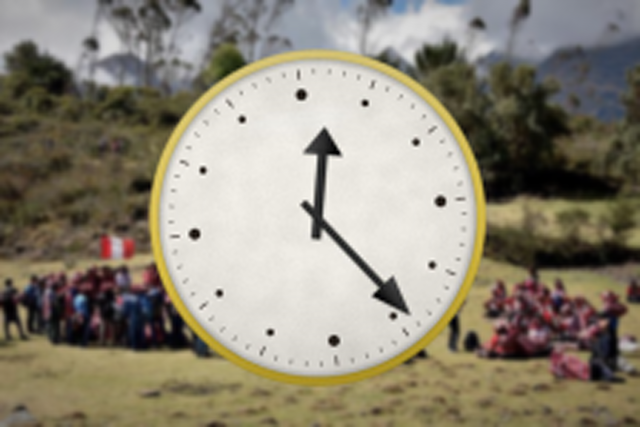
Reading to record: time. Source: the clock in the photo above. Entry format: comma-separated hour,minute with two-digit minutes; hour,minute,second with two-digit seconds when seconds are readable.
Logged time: 12,24
